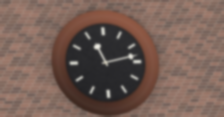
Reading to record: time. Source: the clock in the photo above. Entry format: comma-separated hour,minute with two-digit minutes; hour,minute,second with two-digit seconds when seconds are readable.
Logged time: 11,13
